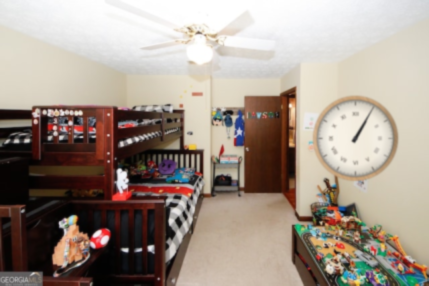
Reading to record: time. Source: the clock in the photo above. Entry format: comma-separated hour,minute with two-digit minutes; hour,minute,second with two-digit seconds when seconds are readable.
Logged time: 1,05
